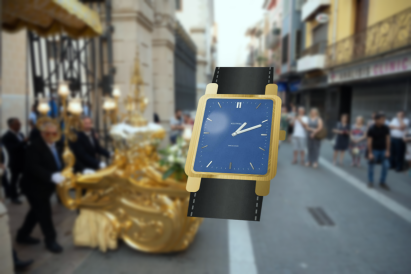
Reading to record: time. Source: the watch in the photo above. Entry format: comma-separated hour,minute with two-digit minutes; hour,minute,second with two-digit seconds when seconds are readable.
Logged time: 1,11
